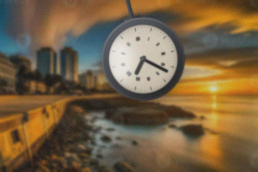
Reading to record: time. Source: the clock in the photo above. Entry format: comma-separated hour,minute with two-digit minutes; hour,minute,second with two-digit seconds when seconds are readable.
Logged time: 7,22
